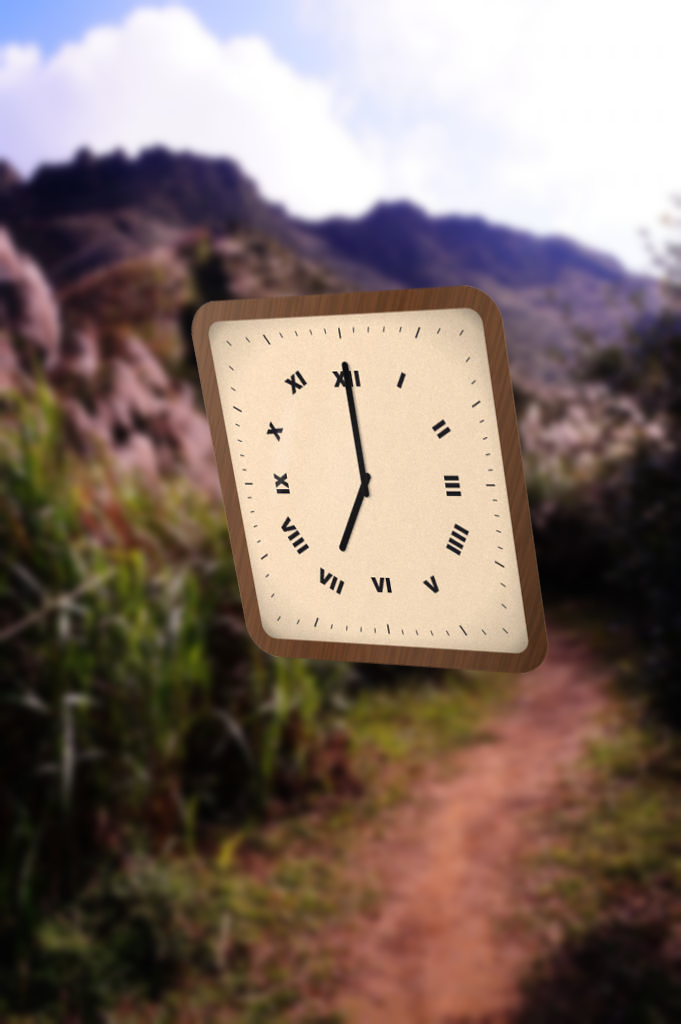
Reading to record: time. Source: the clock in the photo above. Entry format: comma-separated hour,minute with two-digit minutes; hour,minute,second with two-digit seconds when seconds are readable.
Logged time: 7,00
